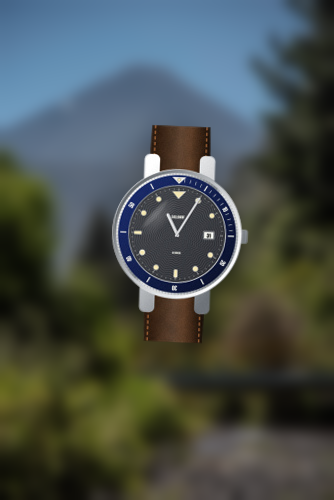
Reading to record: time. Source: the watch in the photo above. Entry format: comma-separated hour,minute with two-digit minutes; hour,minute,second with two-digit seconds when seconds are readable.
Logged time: 11,05
